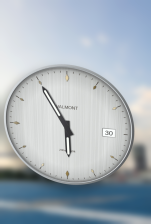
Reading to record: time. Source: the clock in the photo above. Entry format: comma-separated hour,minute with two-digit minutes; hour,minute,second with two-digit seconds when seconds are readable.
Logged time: 5,55
